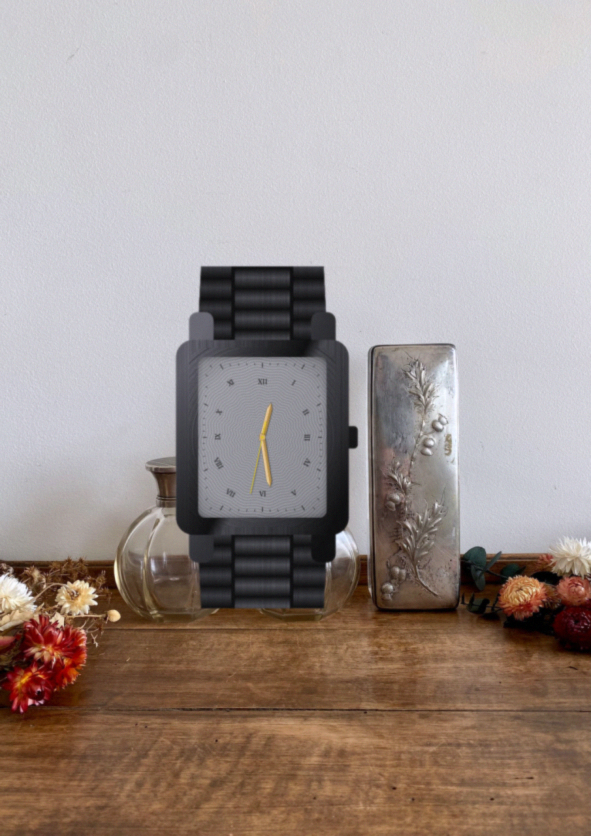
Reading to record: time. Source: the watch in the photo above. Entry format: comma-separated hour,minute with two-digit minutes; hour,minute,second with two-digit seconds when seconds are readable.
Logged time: 12,28,32
